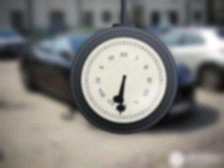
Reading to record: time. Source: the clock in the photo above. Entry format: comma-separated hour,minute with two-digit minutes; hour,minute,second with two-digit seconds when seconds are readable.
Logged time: 6,31
